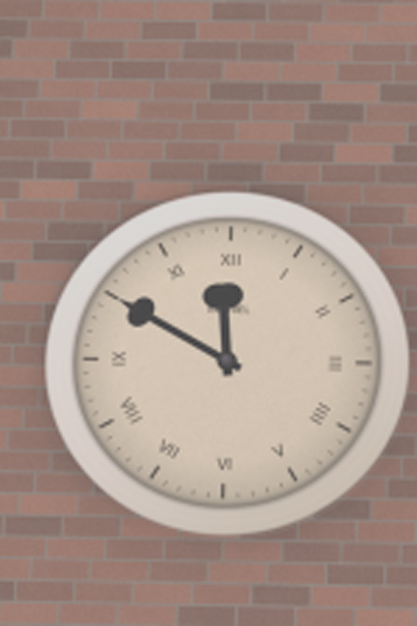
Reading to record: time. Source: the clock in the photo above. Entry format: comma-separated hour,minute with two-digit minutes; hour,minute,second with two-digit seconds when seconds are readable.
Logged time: 11,50
